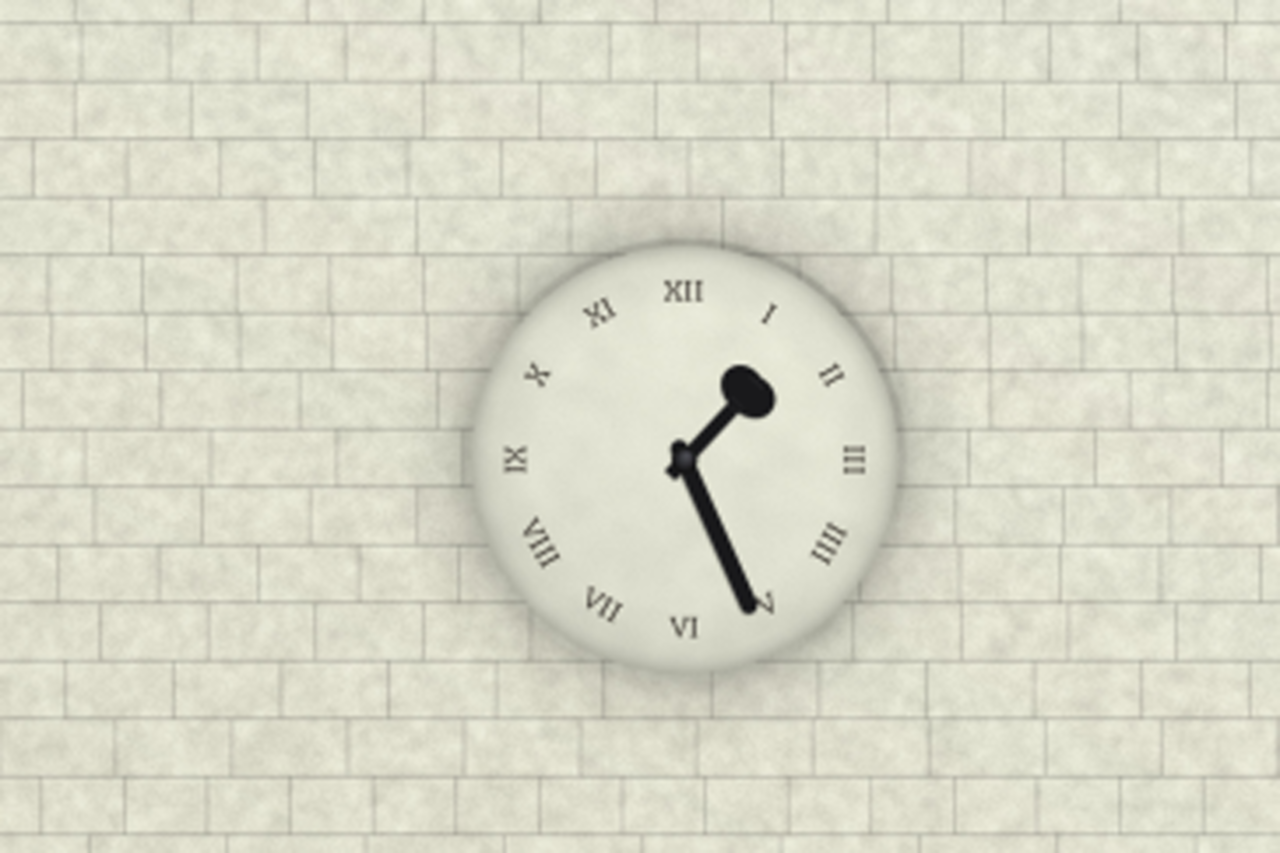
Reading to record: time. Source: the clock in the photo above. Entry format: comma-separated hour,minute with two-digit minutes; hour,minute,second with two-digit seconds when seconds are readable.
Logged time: 1,26
